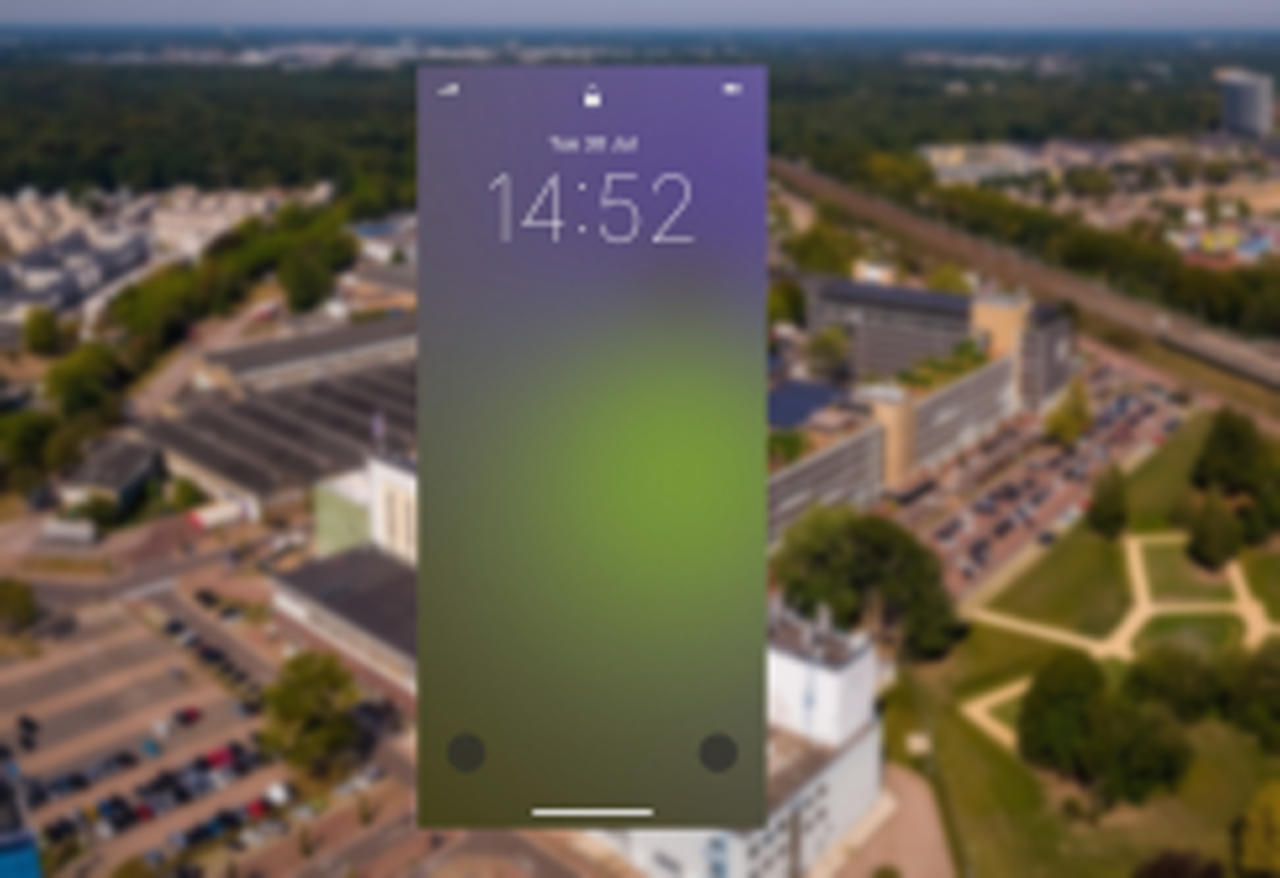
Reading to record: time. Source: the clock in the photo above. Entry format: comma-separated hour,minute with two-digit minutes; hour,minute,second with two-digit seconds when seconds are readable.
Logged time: 14,52
